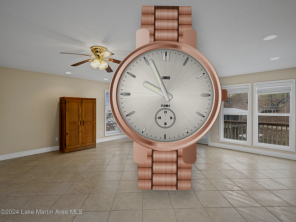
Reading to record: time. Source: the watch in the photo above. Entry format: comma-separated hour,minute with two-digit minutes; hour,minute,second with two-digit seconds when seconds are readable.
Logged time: 9,56
